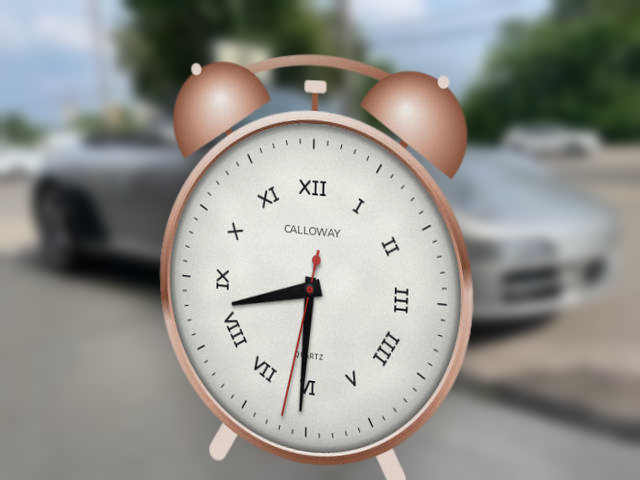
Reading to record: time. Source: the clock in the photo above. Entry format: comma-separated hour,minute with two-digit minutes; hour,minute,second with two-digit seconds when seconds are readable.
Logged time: 8,30,32
